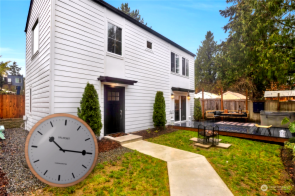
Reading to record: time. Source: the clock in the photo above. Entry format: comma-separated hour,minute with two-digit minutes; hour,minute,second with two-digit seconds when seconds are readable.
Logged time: 10,15
